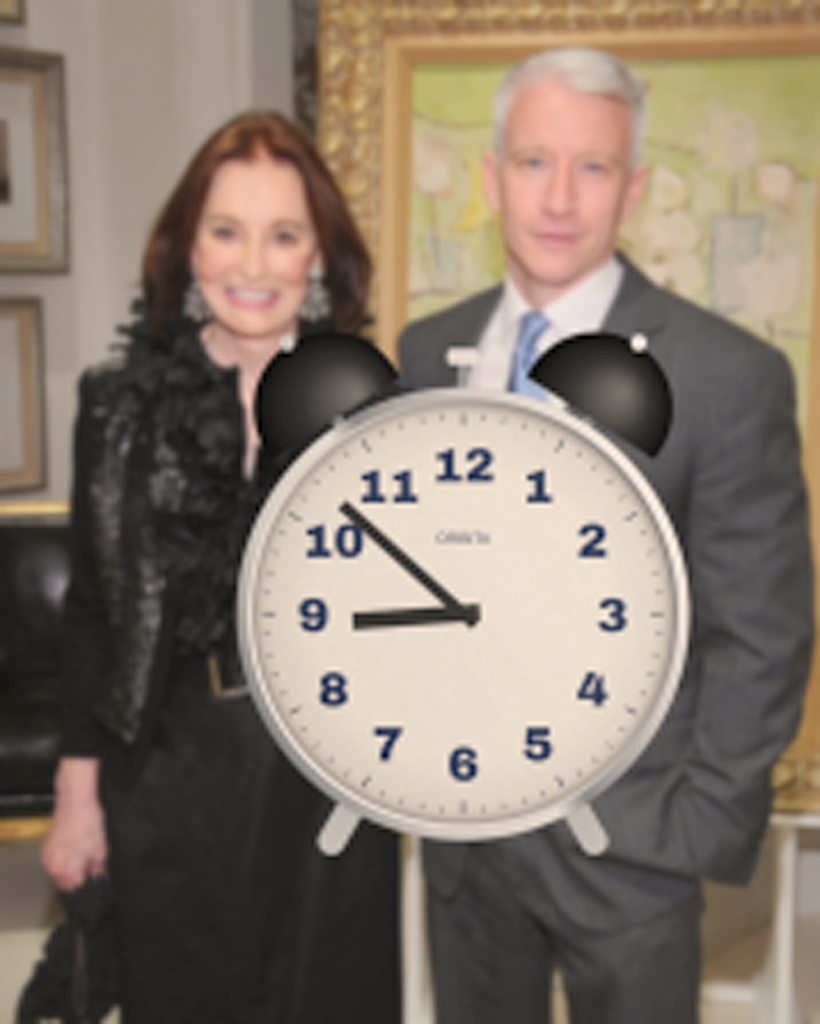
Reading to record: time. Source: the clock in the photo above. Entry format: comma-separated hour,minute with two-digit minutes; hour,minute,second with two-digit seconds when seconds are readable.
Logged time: 8,52
